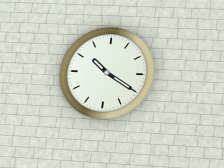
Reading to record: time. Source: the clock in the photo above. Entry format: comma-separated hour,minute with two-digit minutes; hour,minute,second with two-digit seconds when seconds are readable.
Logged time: 10,20
